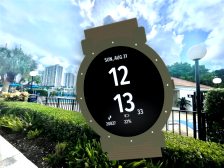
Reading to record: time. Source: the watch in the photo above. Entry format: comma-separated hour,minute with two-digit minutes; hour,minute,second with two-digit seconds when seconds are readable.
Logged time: 12,13
